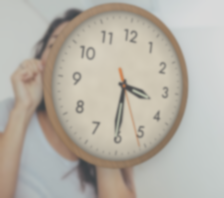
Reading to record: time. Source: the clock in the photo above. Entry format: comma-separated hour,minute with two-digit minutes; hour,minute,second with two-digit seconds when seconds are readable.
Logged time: 3,30,26
